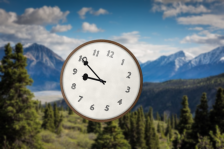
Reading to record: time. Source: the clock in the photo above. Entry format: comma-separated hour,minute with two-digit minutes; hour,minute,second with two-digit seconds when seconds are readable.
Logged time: 8,50
